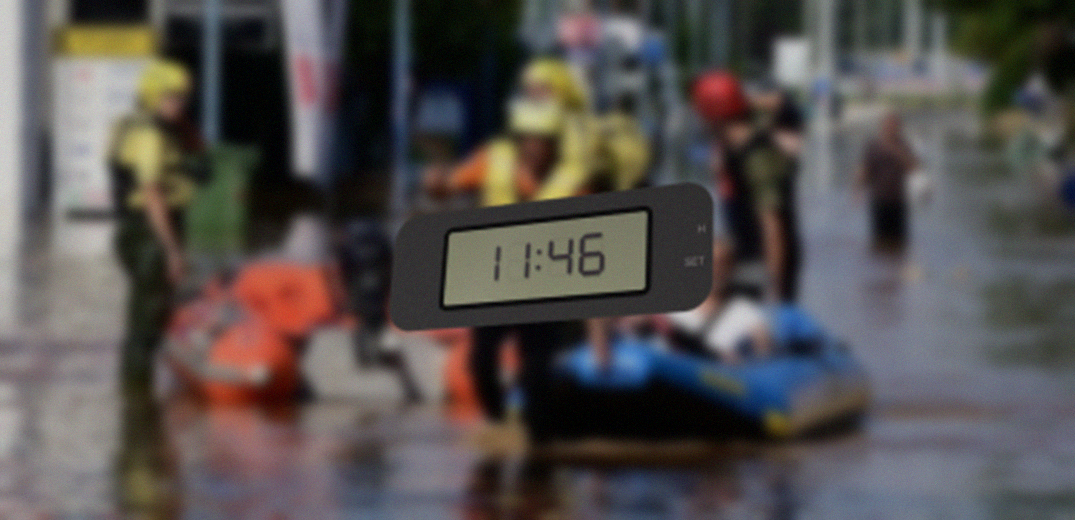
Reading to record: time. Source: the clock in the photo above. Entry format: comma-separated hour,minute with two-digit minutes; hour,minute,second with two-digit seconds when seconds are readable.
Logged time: 11,46
